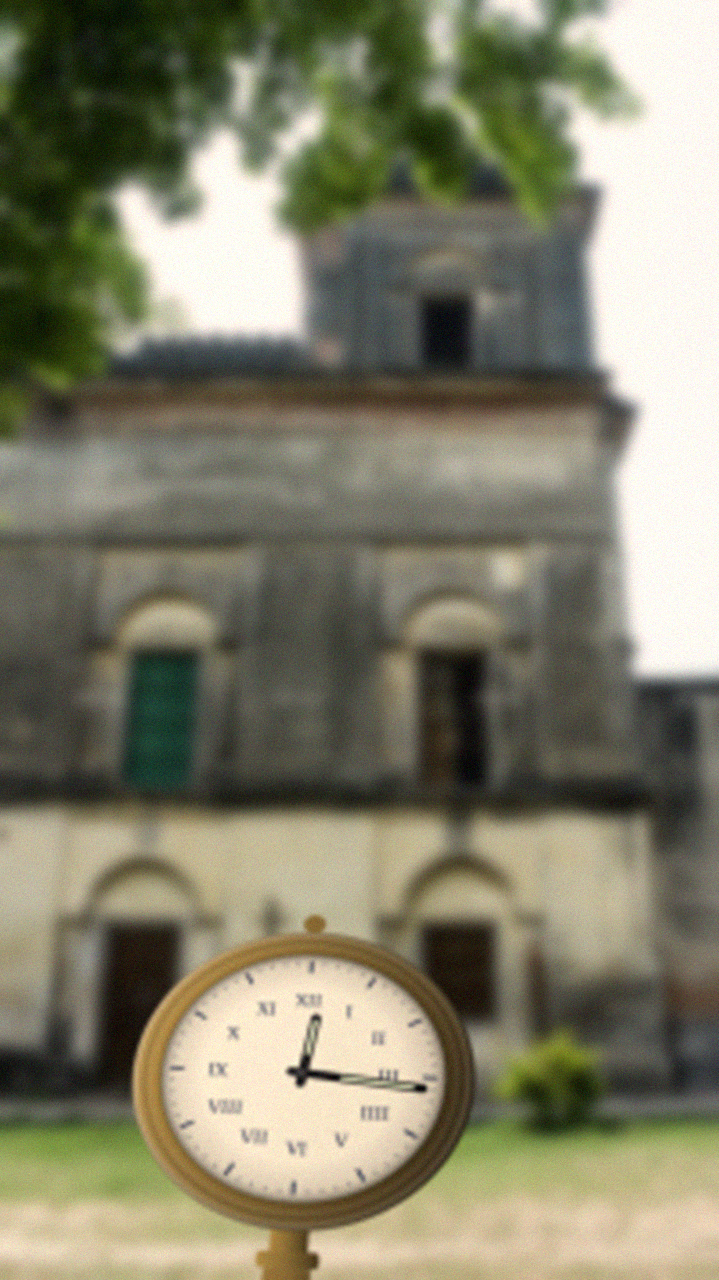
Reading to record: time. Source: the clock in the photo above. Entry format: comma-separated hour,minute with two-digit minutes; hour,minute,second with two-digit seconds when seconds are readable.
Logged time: 12,16
